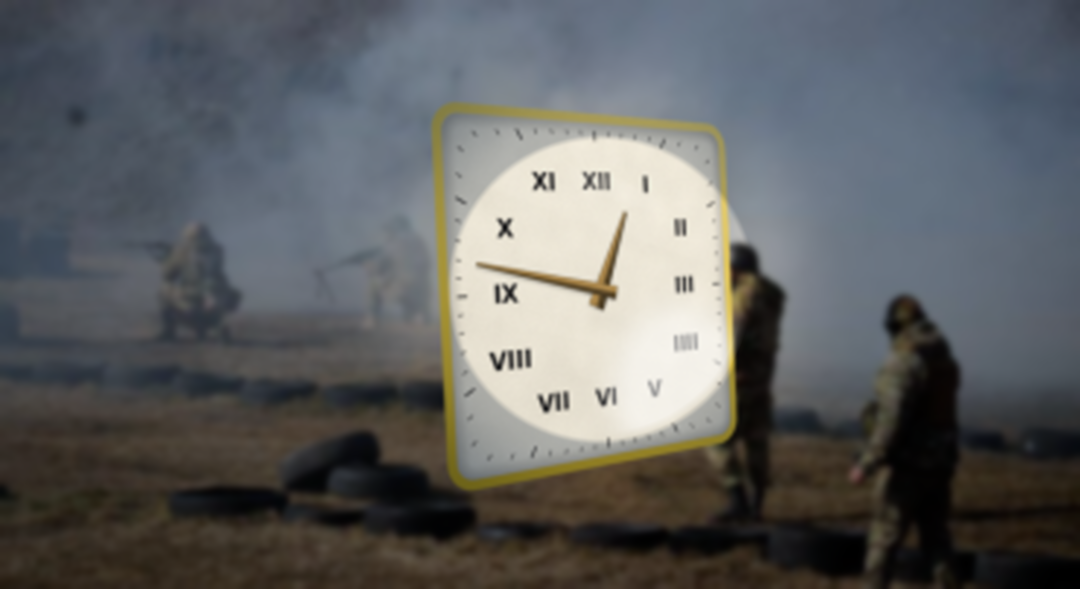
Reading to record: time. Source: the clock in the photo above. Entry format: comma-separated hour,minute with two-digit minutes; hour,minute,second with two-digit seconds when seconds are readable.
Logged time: 12,47
